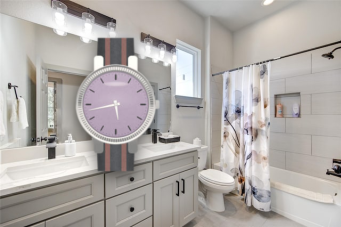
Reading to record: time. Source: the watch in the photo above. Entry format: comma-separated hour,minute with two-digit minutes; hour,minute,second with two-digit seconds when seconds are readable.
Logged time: 5,43
